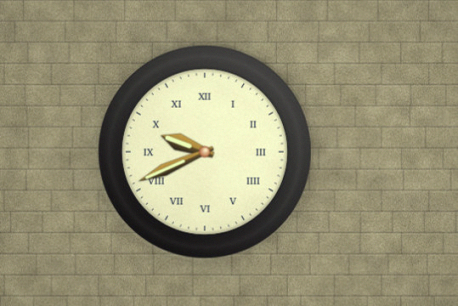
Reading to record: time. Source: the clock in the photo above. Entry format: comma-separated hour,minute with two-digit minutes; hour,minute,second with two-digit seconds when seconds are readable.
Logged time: 9,41
